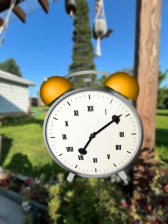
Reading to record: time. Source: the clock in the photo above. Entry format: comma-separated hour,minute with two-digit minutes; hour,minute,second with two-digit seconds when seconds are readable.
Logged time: 7,09
